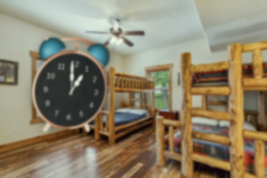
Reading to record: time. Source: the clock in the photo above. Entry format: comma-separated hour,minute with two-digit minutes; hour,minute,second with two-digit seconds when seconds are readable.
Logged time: 12,59
